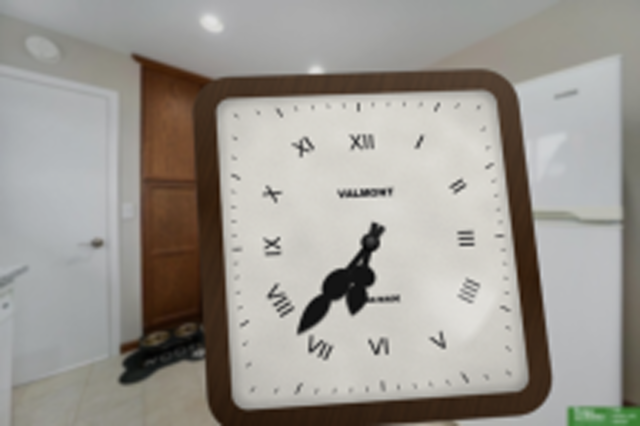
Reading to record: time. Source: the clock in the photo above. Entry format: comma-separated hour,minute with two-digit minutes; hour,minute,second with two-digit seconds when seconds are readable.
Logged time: 6,37
